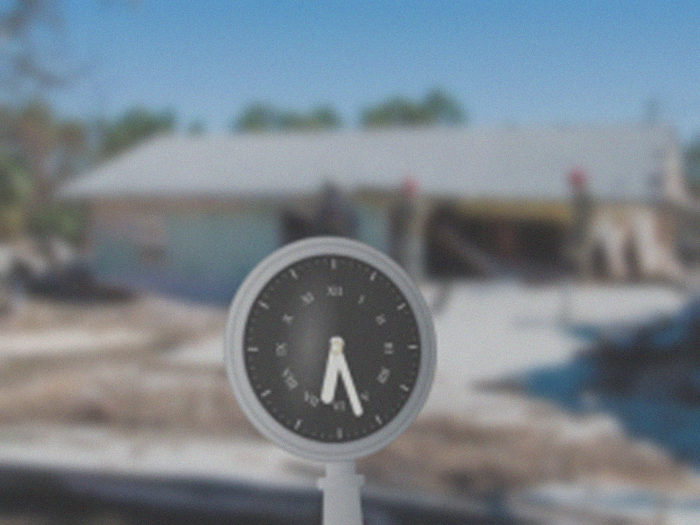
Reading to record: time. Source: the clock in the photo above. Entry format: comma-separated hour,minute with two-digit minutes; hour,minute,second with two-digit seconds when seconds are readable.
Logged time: 6,27
